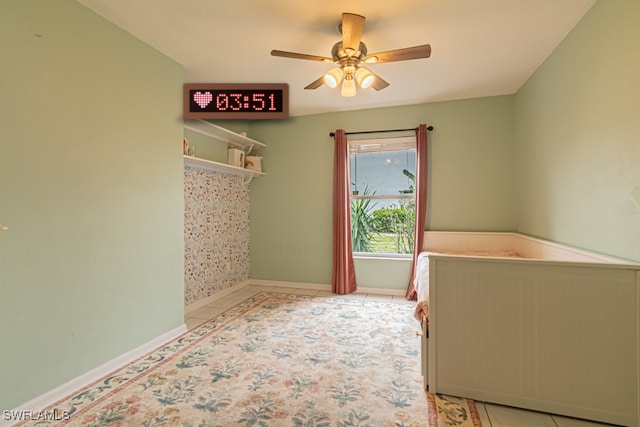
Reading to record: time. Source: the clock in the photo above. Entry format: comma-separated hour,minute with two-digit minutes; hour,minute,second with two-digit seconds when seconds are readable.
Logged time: 3,51
